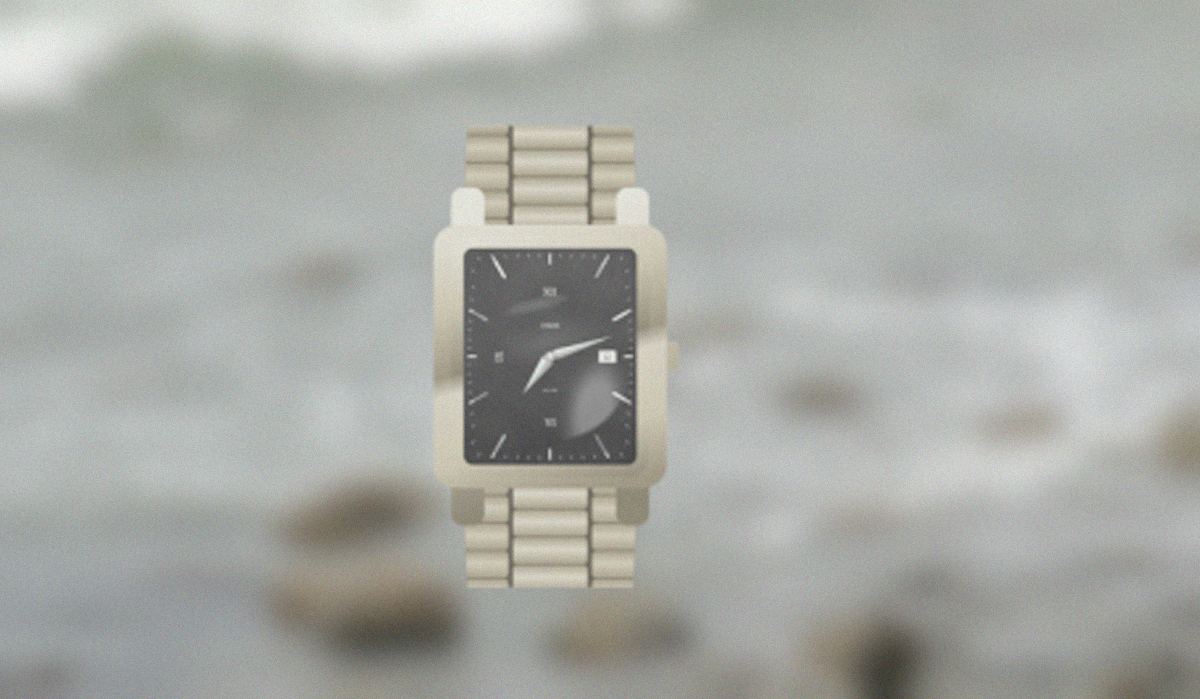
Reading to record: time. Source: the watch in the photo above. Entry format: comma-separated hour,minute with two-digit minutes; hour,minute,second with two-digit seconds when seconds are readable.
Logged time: 7,12
